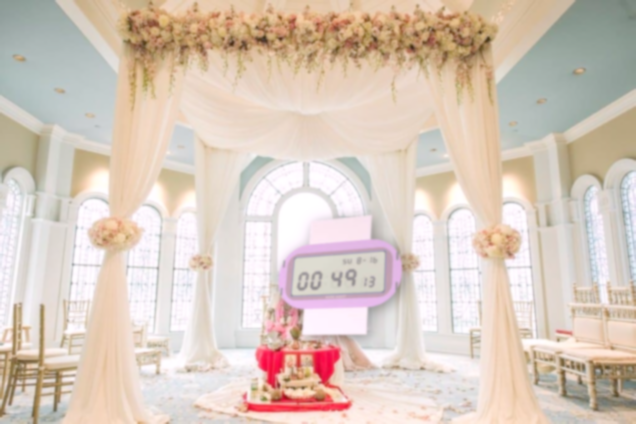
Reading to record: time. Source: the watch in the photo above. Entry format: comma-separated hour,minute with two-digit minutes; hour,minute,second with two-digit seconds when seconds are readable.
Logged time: 0,49
